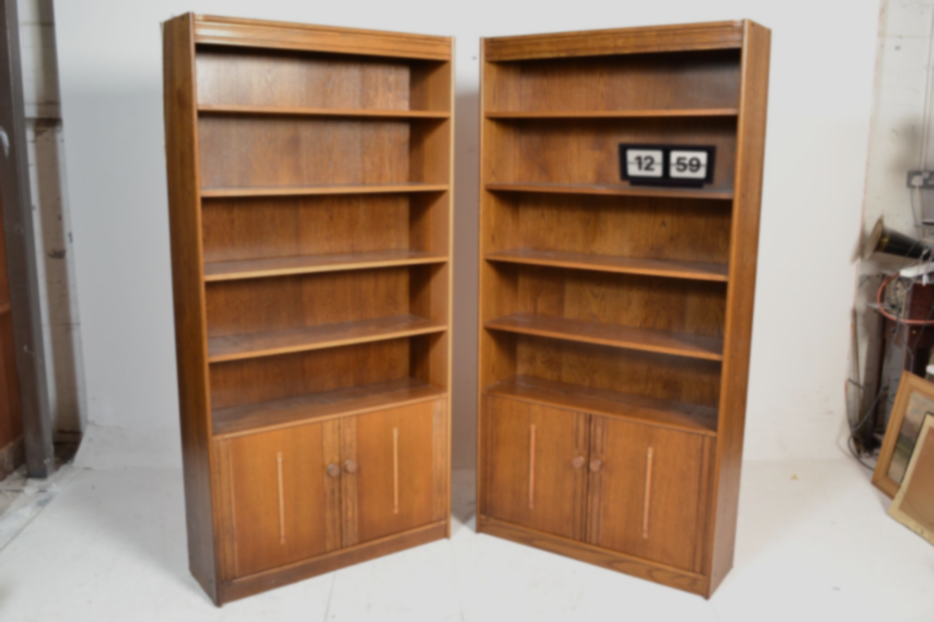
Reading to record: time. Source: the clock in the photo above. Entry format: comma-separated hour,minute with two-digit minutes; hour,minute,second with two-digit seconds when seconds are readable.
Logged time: 12,59
